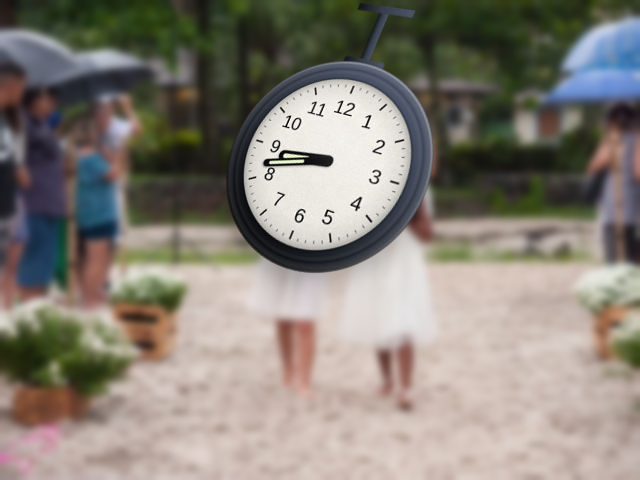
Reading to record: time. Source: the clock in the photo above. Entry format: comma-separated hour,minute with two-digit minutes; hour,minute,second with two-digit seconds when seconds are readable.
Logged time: 8,42
